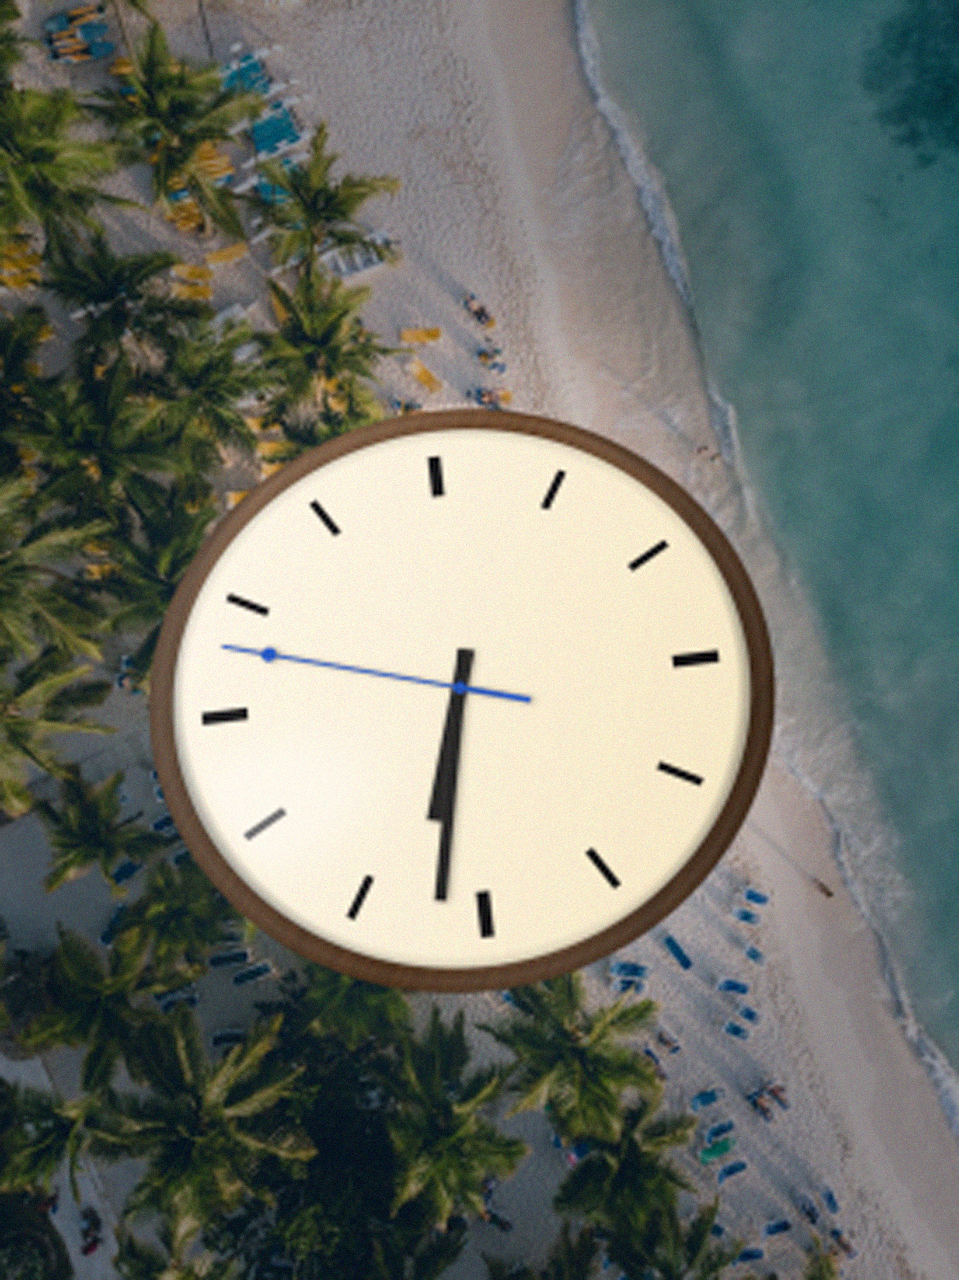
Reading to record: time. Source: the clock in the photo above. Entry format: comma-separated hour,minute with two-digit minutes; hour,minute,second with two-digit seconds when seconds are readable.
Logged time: 6,31,48
